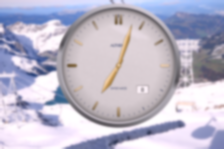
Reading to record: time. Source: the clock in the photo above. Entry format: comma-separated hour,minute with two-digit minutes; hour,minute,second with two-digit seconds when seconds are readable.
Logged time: 7,03
